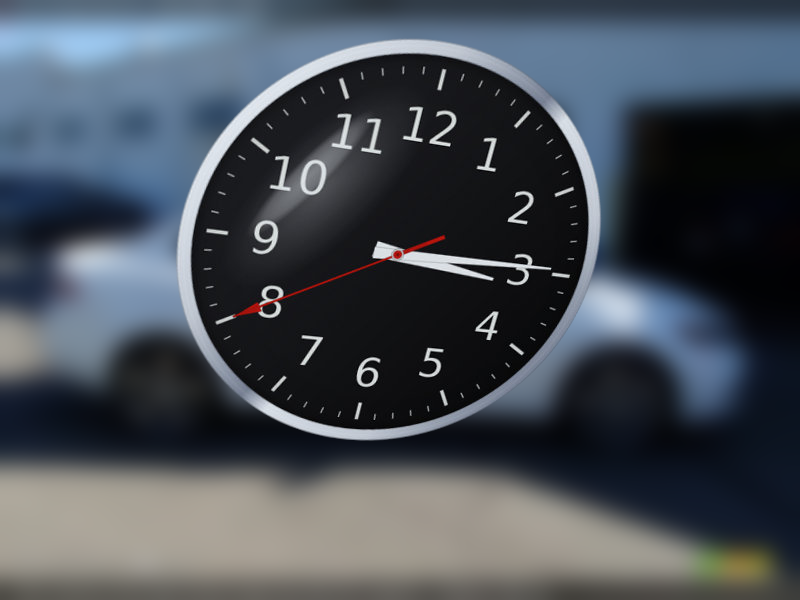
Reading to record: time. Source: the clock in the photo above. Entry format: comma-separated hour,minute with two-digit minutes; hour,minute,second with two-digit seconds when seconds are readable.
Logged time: 3,14,40
